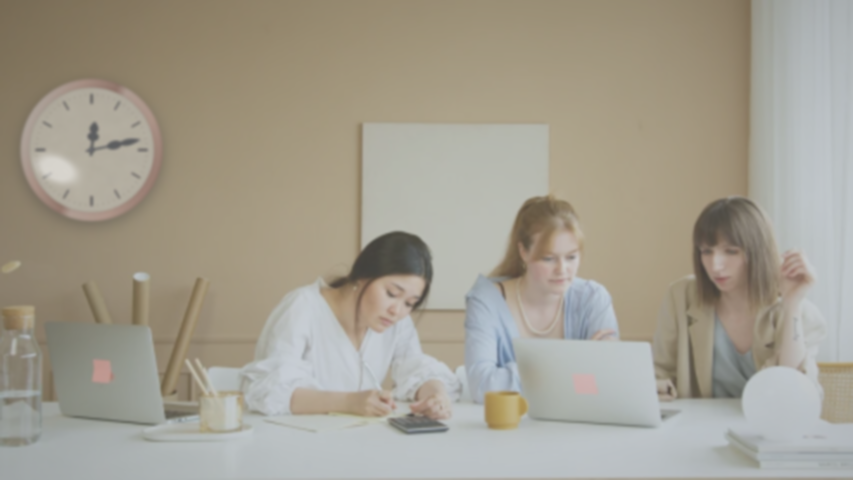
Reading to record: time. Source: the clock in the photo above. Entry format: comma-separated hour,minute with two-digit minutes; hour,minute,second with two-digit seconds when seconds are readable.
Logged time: 12,13
